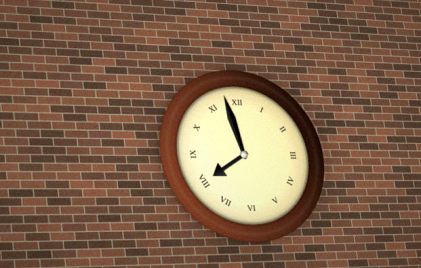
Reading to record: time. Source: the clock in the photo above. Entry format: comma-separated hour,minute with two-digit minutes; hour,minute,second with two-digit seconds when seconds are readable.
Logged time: 7,58
